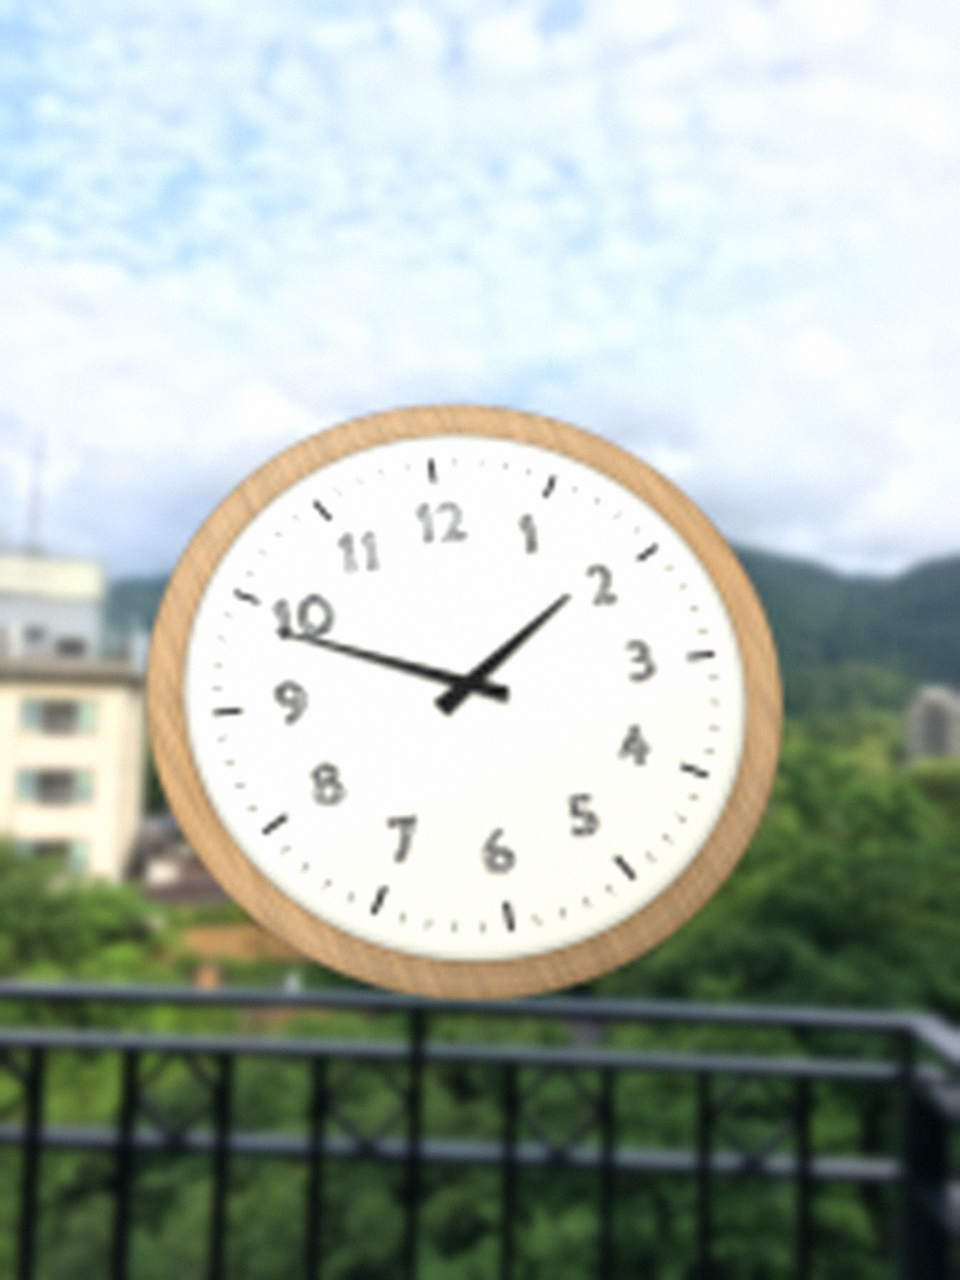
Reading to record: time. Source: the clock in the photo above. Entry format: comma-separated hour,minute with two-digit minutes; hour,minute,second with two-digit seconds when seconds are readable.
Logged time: 1,49
